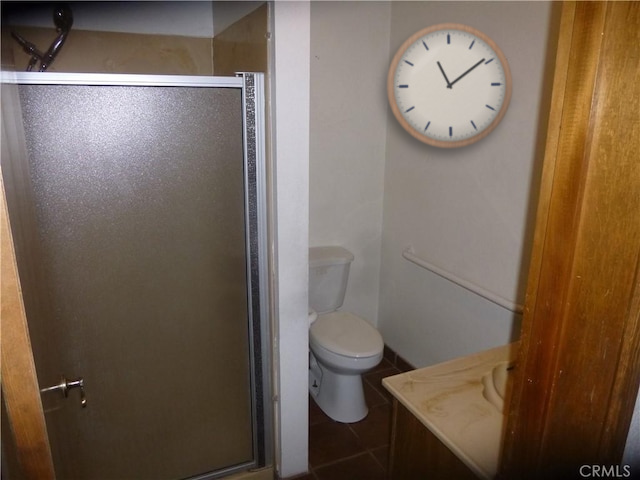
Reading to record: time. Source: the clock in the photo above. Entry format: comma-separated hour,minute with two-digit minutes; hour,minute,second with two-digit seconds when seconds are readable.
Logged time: 11,09
